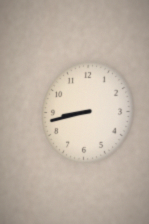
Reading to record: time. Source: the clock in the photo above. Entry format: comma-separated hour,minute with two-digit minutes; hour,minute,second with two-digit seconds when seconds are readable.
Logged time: 8,43
